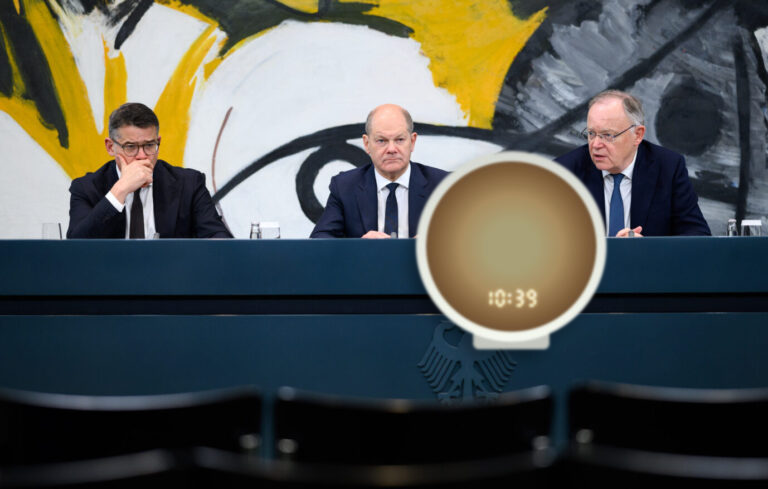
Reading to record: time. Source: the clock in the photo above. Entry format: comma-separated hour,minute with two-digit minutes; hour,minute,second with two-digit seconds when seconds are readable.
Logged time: 10,39
